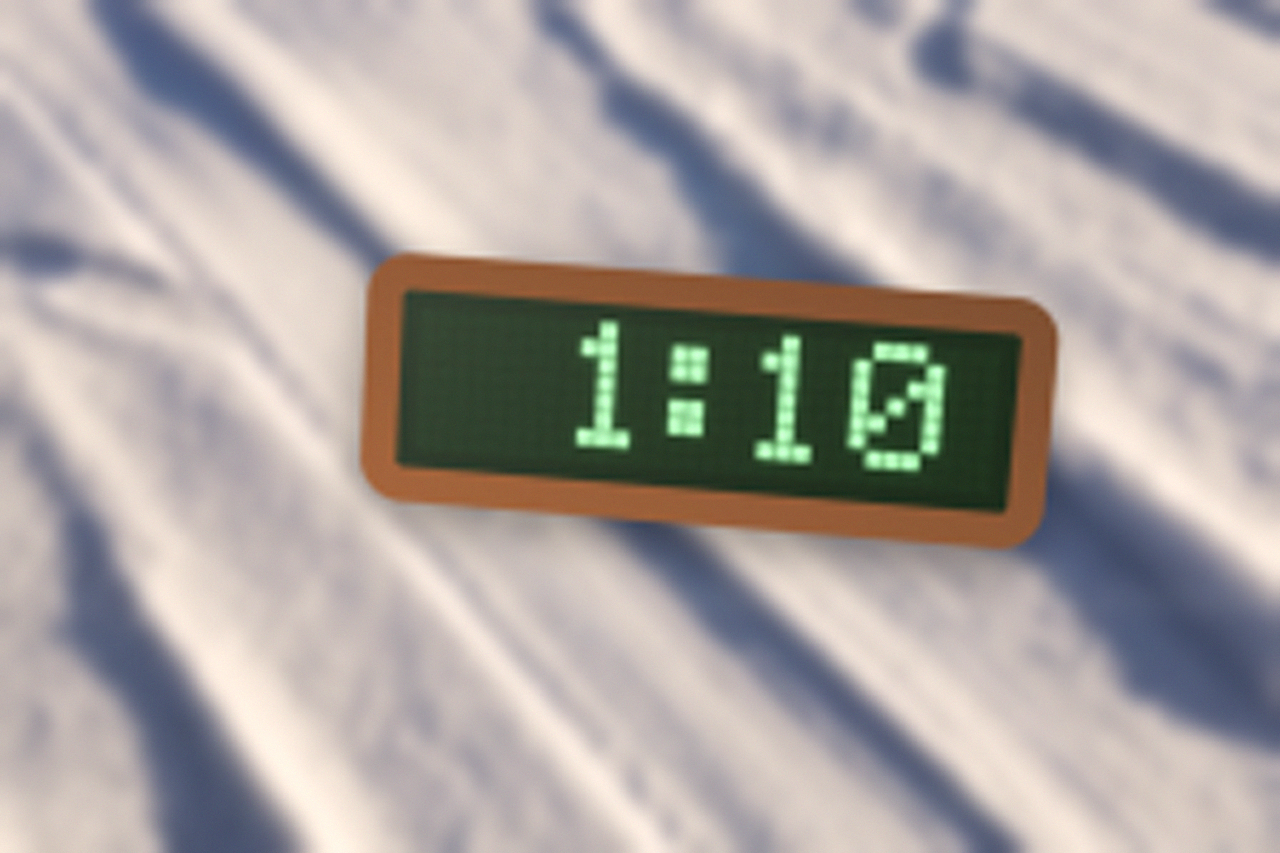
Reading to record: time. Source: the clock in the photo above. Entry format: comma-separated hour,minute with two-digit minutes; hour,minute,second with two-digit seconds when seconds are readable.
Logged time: 1,10
